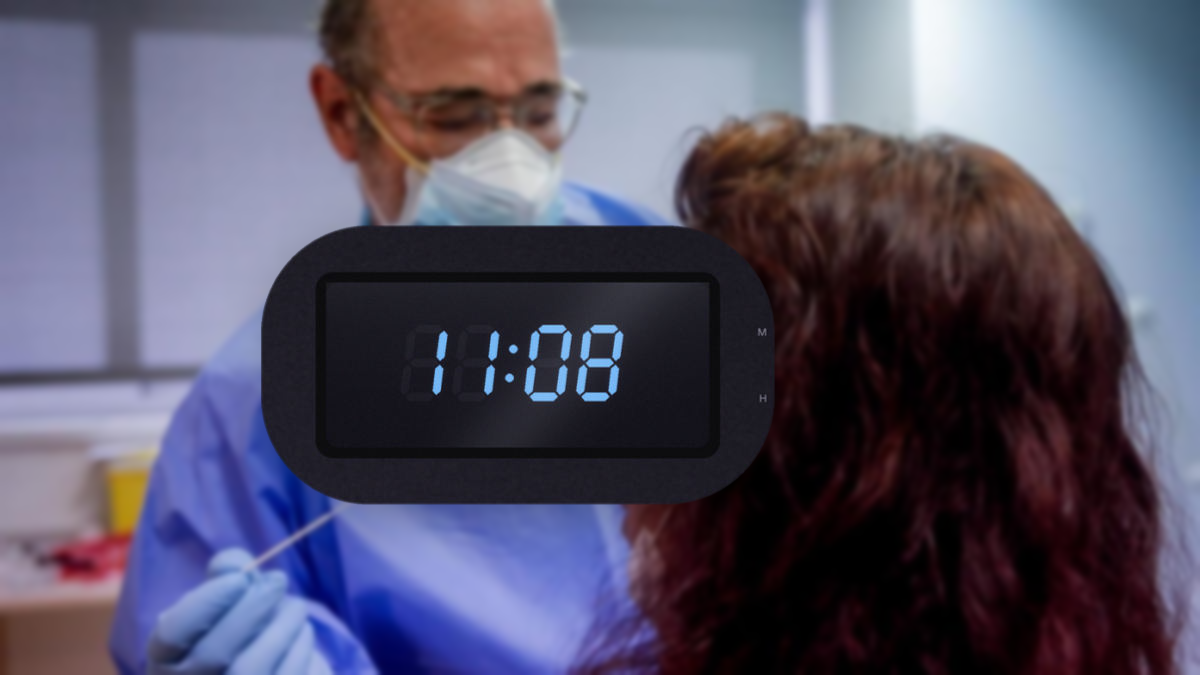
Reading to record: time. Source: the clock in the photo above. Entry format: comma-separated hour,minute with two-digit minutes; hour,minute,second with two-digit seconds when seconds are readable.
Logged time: 11,08
